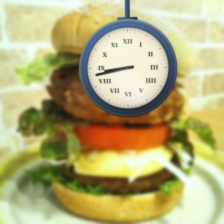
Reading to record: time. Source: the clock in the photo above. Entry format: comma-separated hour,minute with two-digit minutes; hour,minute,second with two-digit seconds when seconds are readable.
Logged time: 8,43
